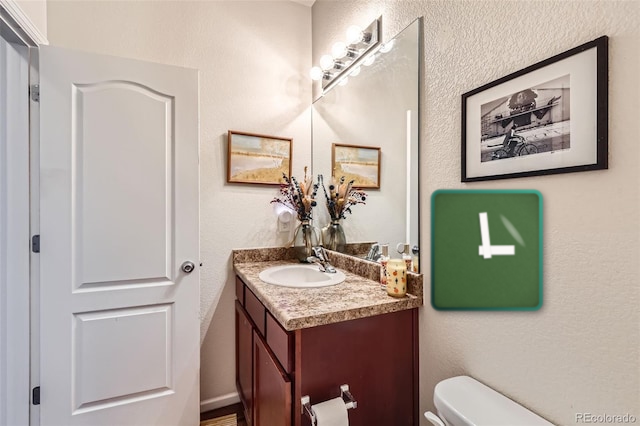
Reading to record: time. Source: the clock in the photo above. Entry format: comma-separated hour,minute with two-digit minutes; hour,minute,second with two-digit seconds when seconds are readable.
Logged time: 2,59
